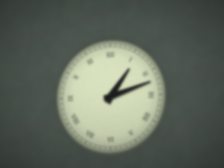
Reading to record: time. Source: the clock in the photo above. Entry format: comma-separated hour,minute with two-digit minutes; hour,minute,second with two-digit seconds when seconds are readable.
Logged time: 1,12
